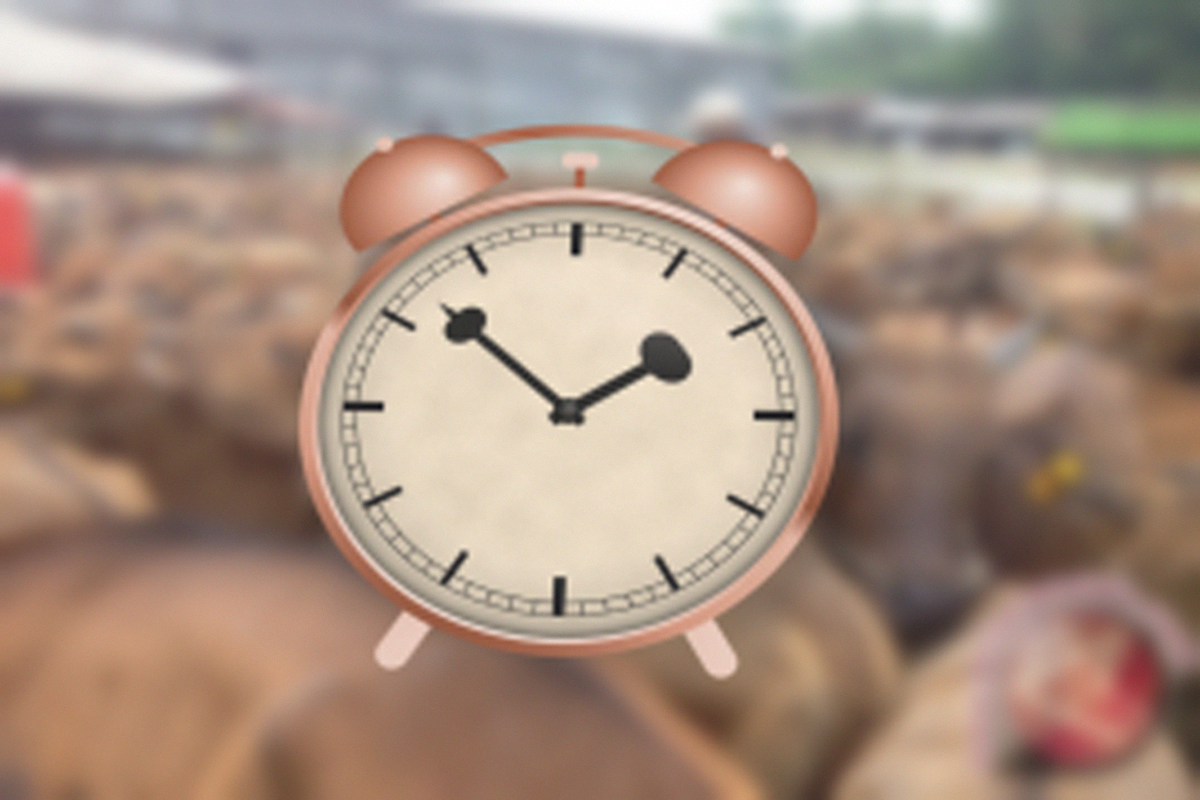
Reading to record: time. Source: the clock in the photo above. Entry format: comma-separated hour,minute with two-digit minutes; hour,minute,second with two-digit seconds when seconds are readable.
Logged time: 1,52
